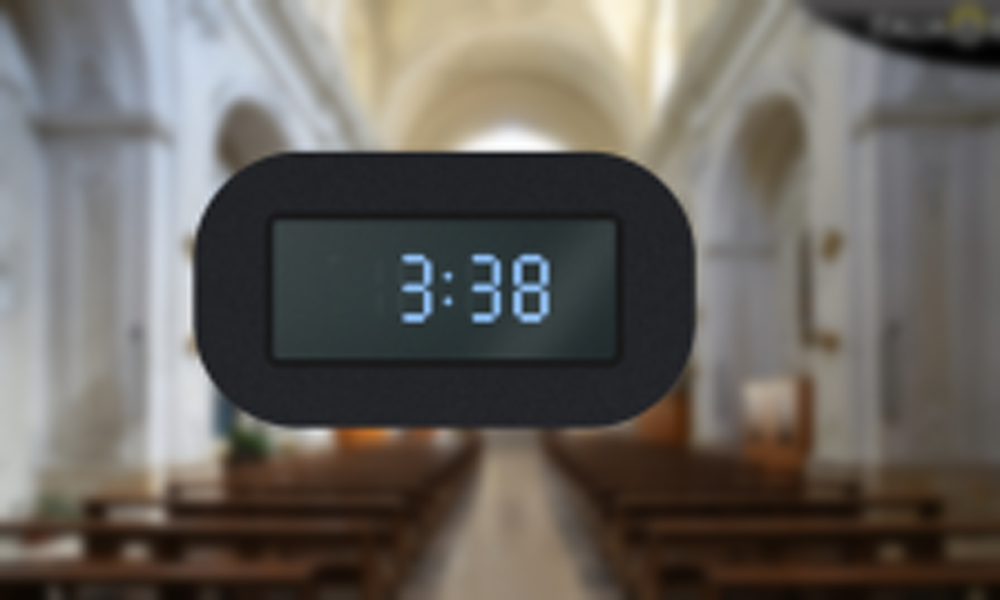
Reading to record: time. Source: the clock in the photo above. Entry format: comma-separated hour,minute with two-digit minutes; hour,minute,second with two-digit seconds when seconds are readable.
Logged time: 3,38
